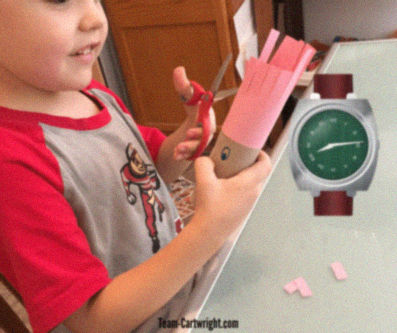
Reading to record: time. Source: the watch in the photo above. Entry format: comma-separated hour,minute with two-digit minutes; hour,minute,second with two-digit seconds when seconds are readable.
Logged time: 8,14
